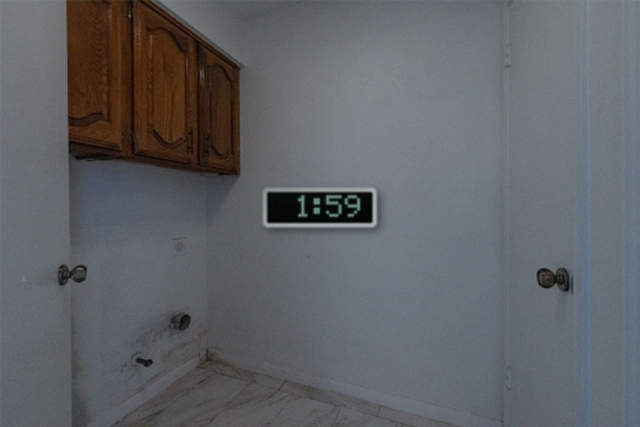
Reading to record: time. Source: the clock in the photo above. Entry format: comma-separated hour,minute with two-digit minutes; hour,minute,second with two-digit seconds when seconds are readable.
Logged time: 1,59
